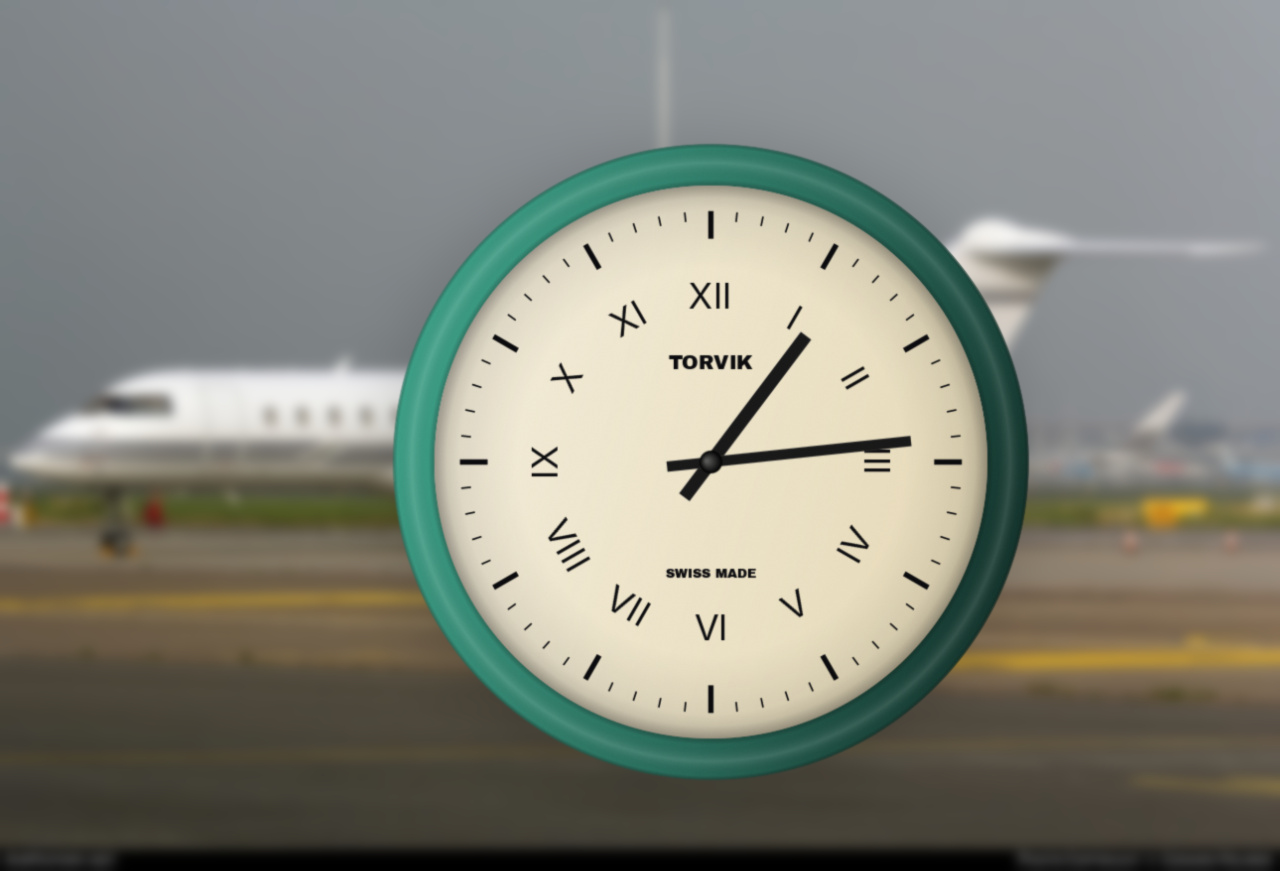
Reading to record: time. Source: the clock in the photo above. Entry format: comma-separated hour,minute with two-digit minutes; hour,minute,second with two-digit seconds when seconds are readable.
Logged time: 1,14
